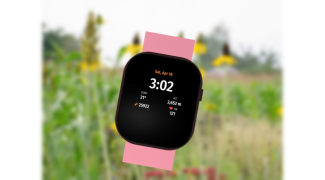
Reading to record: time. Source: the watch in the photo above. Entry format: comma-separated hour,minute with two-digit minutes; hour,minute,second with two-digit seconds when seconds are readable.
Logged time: 3,02
